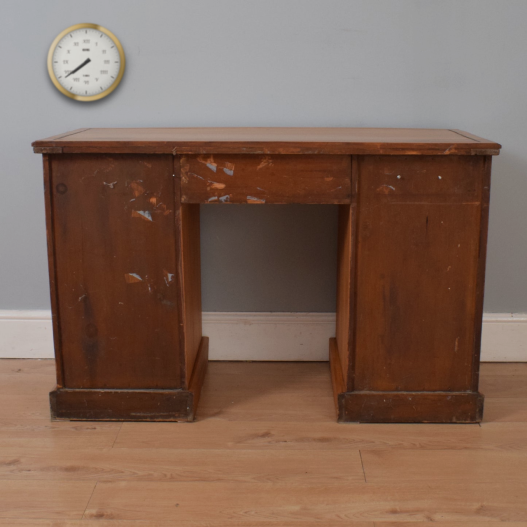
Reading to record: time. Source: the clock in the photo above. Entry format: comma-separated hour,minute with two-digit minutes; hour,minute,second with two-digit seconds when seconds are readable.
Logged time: 7,39
